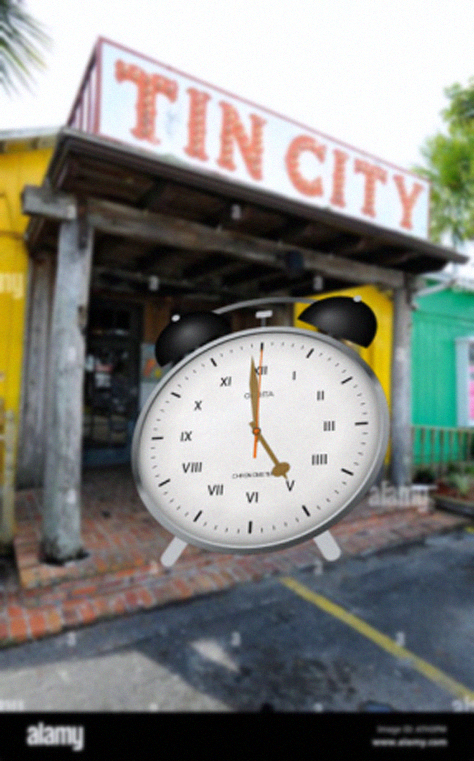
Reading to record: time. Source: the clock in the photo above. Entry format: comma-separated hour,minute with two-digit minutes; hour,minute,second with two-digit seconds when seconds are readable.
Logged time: 4,59,00
